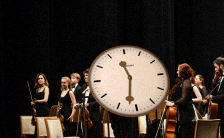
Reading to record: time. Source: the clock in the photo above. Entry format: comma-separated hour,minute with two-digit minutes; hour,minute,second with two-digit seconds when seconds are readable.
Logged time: 11,32
